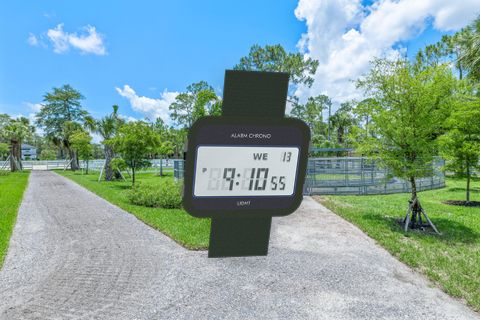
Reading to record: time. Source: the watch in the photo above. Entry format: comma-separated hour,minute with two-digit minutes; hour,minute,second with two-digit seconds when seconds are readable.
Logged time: 9,10,55
